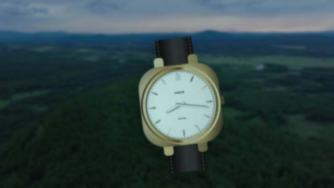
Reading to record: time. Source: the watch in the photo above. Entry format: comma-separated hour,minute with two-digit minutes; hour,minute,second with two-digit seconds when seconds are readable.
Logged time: 8,17
